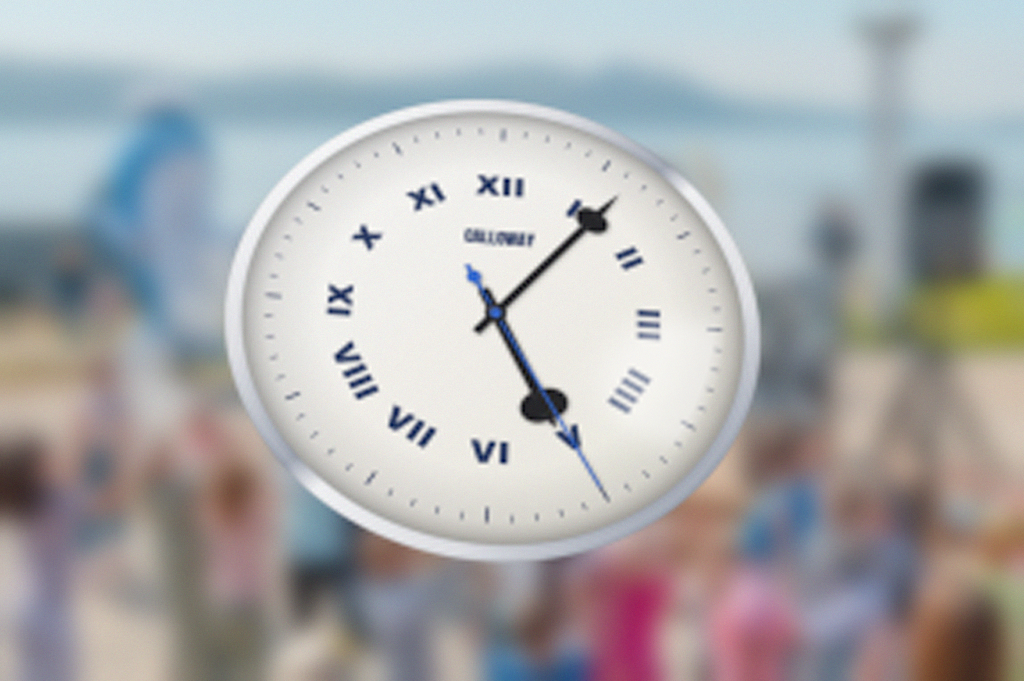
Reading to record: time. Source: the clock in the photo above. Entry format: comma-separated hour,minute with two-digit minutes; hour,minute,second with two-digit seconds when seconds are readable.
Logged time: 5,06,25
